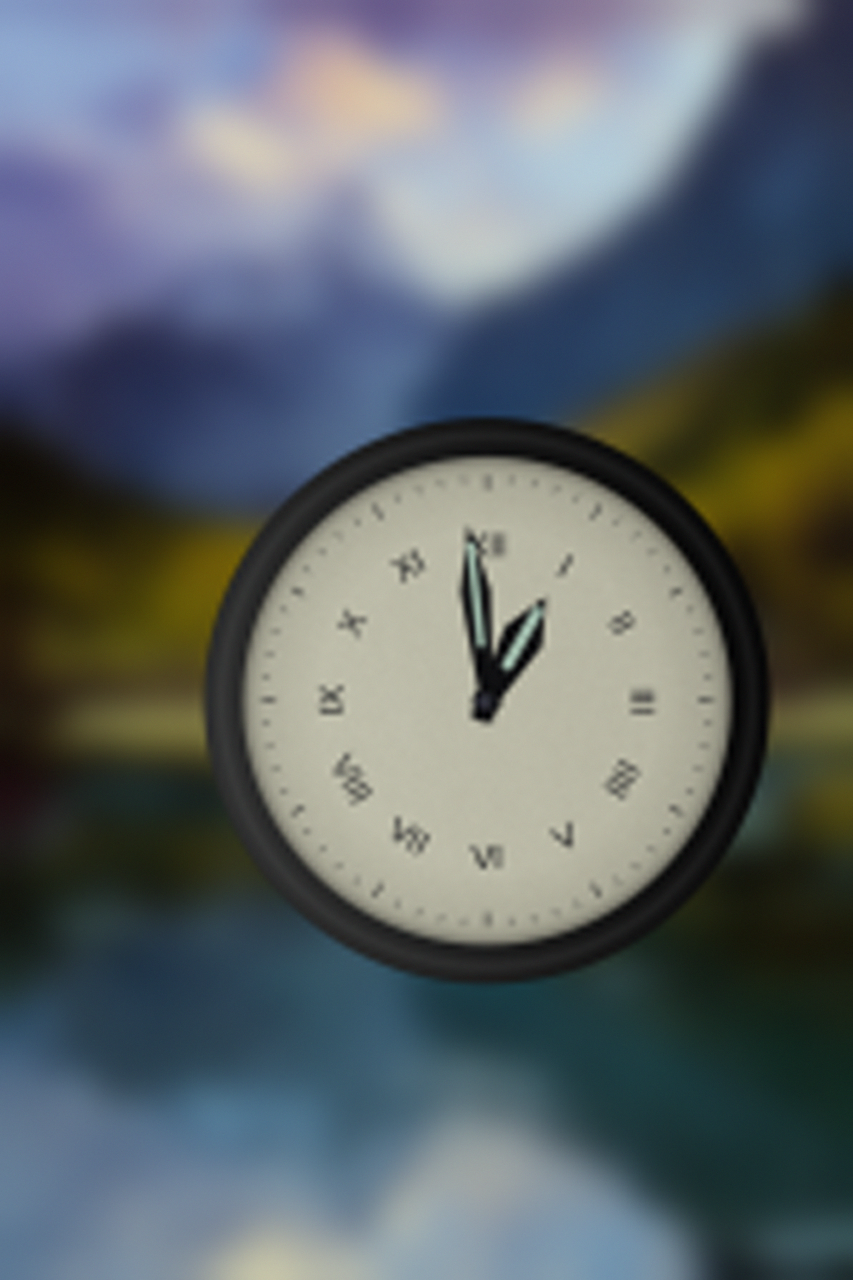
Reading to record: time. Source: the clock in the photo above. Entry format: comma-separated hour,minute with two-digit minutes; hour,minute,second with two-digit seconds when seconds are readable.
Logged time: 12,59
